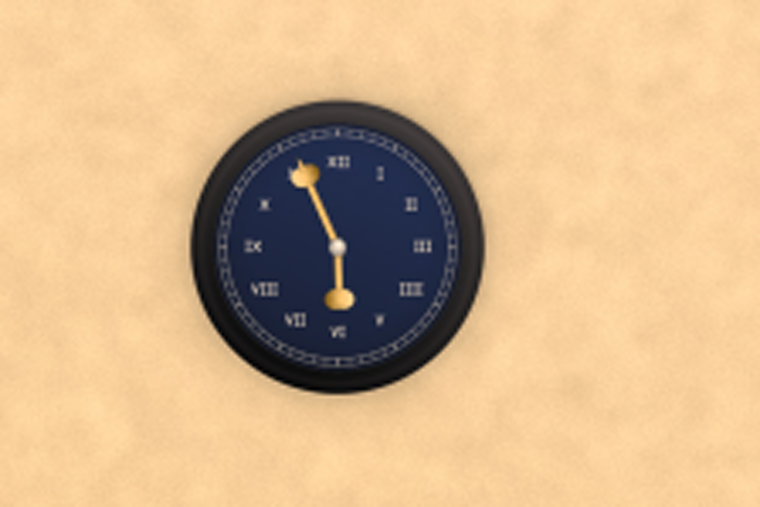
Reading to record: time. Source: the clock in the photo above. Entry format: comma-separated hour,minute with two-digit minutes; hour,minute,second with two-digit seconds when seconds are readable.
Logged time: 5,56
